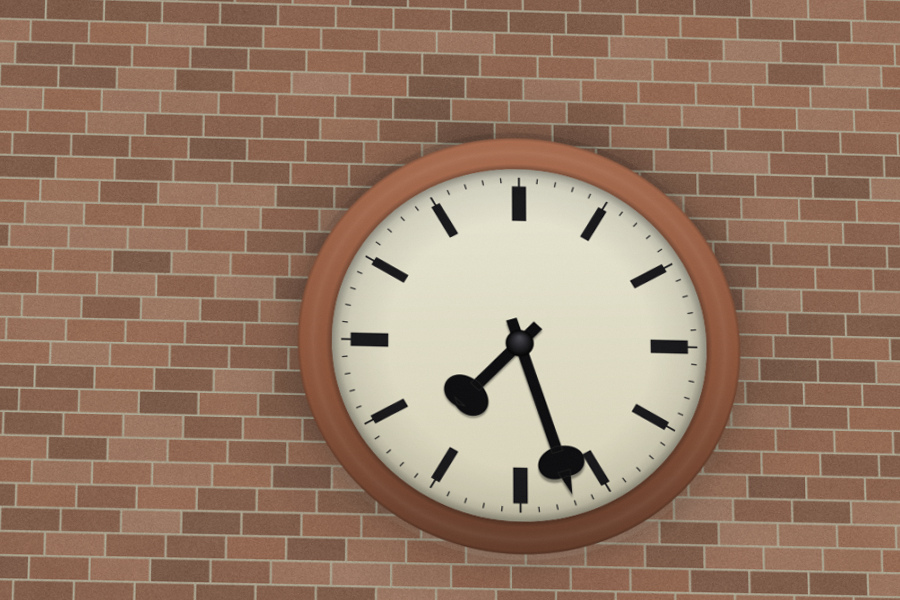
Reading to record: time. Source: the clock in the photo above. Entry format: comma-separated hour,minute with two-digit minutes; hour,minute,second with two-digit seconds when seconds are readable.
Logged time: 7,27
